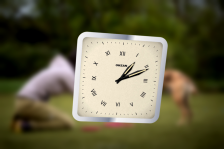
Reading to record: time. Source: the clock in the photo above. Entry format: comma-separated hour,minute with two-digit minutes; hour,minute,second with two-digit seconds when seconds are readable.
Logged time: 1,11
